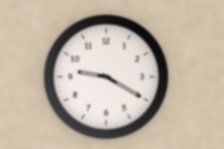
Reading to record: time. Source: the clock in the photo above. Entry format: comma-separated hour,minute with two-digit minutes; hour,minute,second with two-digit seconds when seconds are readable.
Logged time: 9,20
